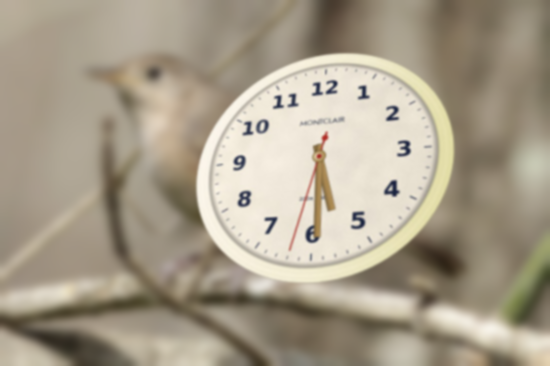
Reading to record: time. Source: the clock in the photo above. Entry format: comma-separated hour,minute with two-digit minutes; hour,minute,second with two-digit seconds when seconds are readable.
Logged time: 5,29,32
